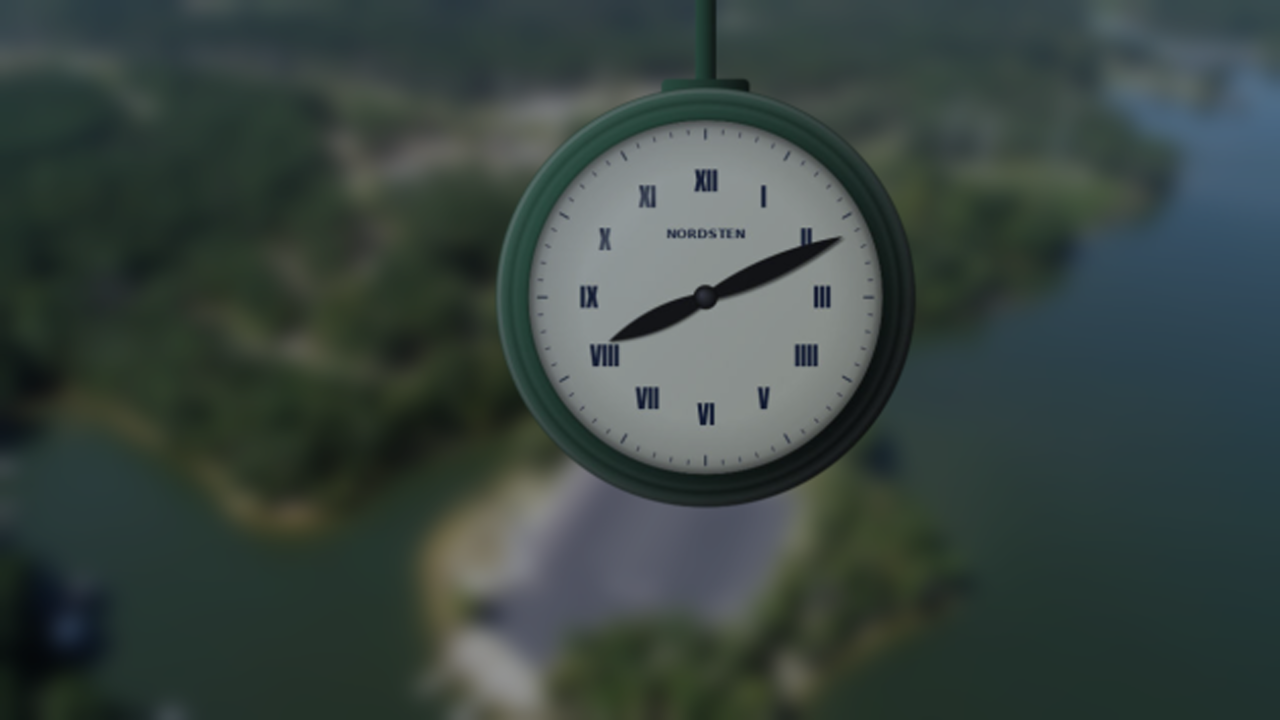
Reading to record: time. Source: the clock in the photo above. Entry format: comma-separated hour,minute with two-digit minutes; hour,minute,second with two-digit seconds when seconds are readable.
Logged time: 8,11
